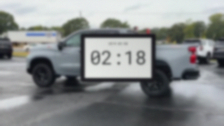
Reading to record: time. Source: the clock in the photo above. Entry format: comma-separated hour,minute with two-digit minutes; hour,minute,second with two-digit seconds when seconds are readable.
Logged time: 2,18
